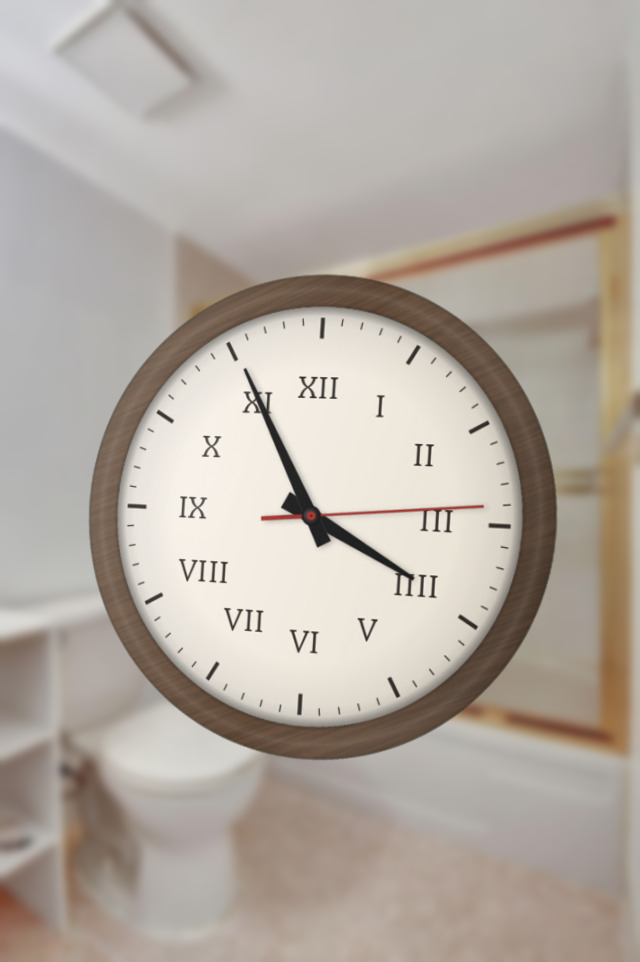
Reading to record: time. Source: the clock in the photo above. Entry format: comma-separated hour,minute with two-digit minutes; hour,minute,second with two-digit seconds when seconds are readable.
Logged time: 3,55,14
